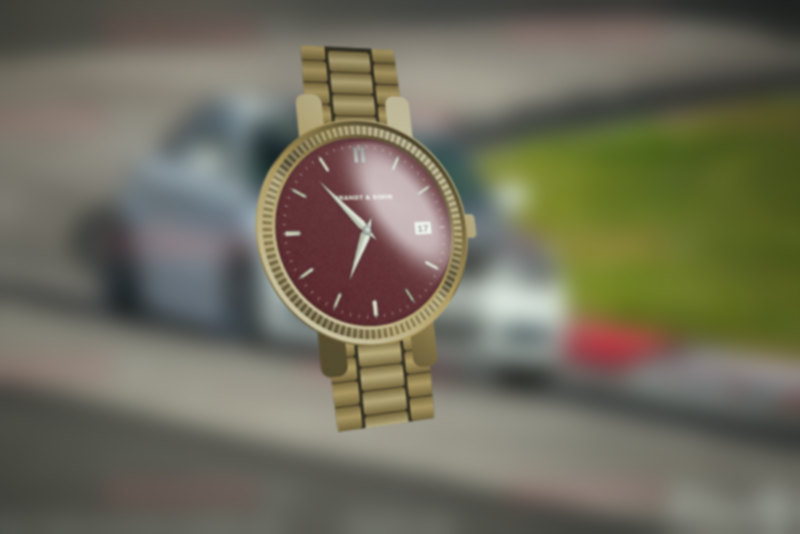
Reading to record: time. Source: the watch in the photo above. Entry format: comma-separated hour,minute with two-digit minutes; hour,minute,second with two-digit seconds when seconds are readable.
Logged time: 6,53
